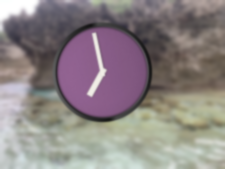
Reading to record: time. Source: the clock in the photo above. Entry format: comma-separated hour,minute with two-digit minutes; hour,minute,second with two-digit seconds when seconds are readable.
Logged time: 6,58
